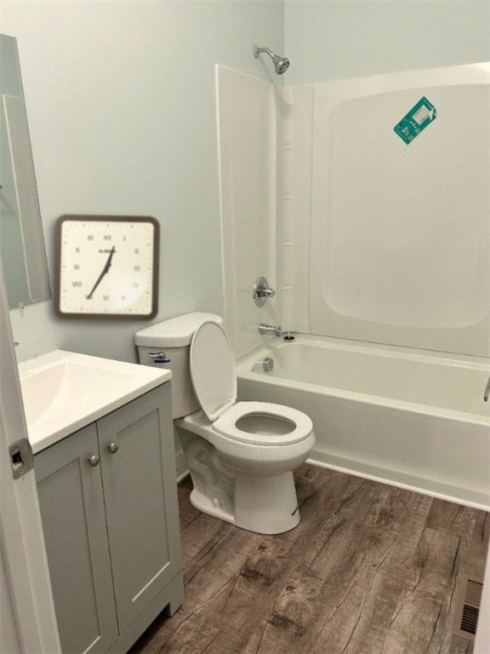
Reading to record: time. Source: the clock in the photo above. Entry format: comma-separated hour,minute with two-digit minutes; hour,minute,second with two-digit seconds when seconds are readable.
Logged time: 12,35
